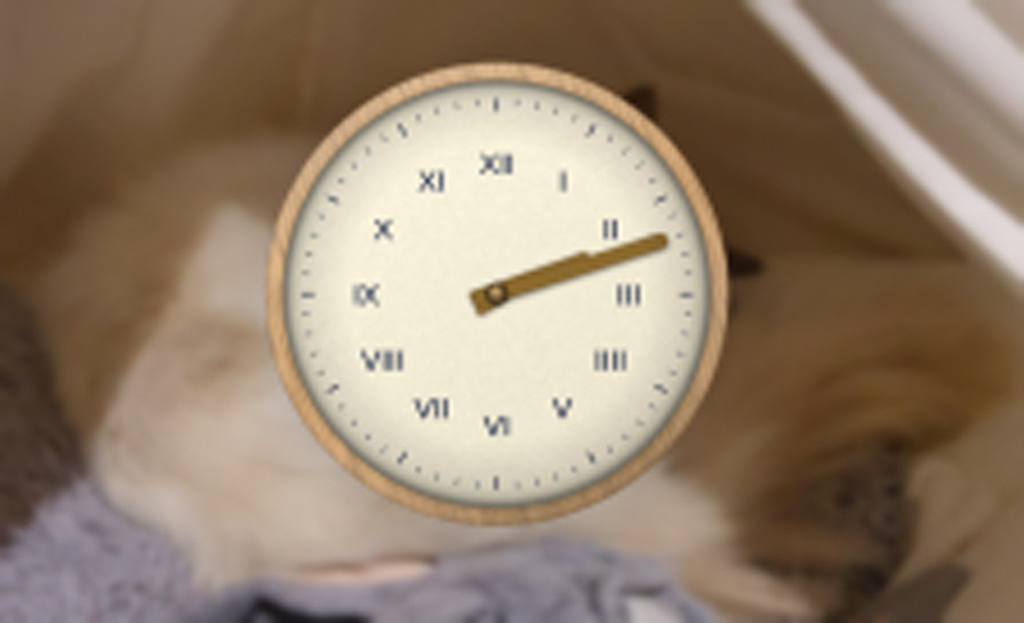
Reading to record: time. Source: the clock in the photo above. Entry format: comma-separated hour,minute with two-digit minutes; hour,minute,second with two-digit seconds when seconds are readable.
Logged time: 2,12
